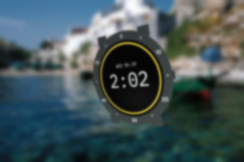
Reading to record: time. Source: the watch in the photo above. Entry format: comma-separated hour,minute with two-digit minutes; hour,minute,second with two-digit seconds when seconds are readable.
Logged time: 2,02
